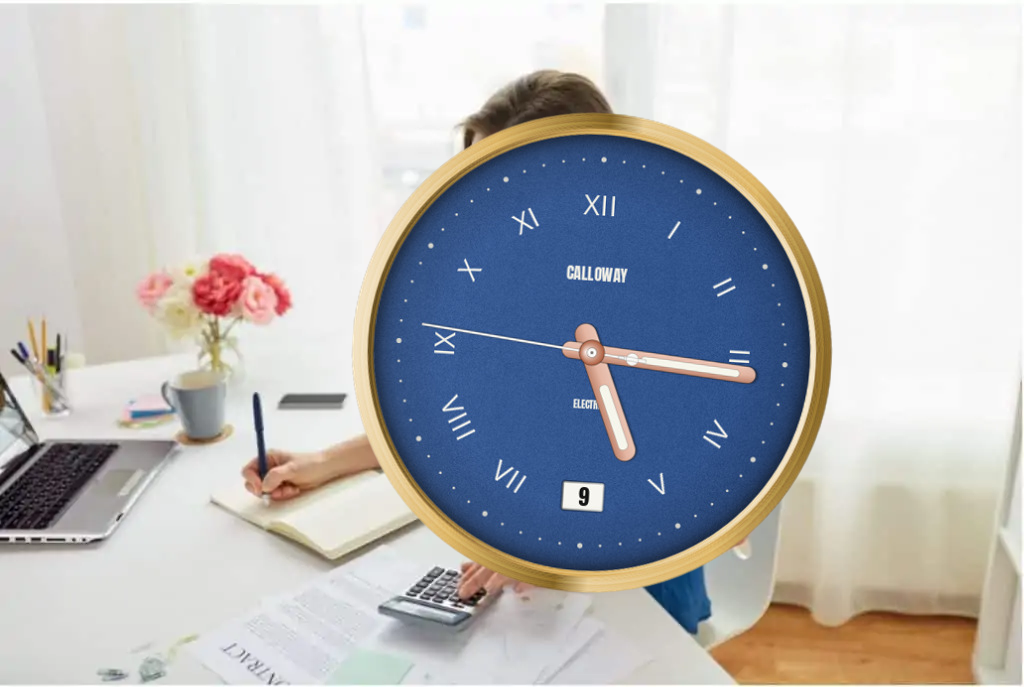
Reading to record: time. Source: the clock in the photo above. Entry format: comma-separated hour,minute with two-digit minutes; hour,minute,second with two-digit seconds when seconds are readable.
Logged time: 5,15,46
